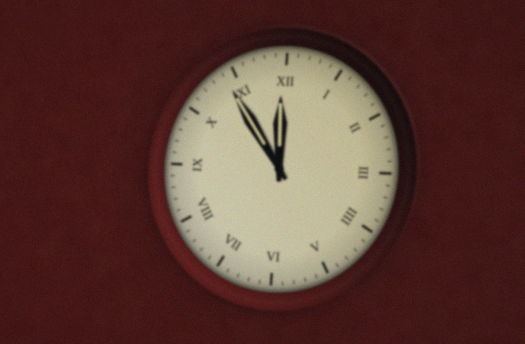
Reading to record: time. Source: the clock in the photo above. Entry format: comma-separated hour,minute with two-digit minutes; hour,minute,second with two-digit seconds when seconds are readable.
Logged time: 11,54
